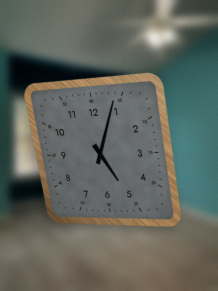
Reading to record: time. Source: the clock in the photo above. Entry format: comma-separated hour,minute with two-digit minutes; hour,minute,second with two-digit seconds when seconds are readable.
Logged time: 5,04
